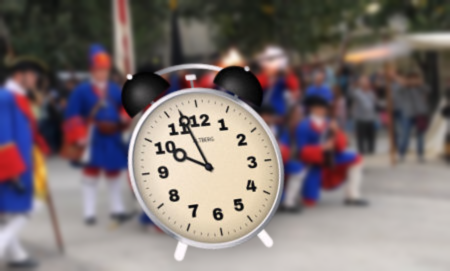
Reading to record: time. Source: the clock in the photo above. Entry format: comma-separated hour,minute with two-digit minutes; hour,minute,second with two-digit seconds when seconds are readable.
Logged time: 9,57
